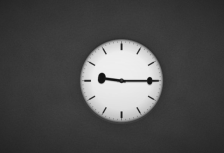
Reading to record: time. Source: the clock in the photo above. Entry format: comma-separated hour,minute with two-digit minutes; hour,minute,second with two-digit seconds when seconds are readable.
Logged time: 9,15
